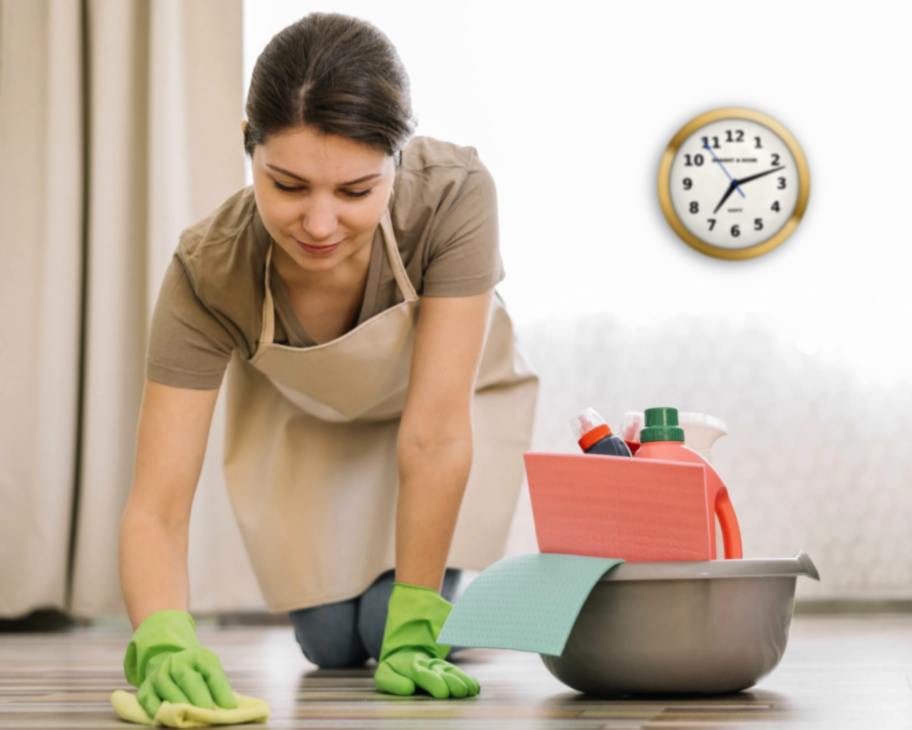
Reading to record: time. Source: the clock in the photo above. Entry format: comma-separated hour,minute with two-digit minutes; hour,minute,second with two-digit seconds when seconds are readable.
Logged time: 7,11,54
